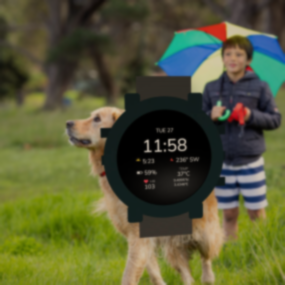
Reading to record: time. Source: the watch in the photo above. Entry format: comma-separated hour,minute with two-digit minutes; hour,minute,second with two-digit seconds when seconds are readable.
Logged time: 11,58
